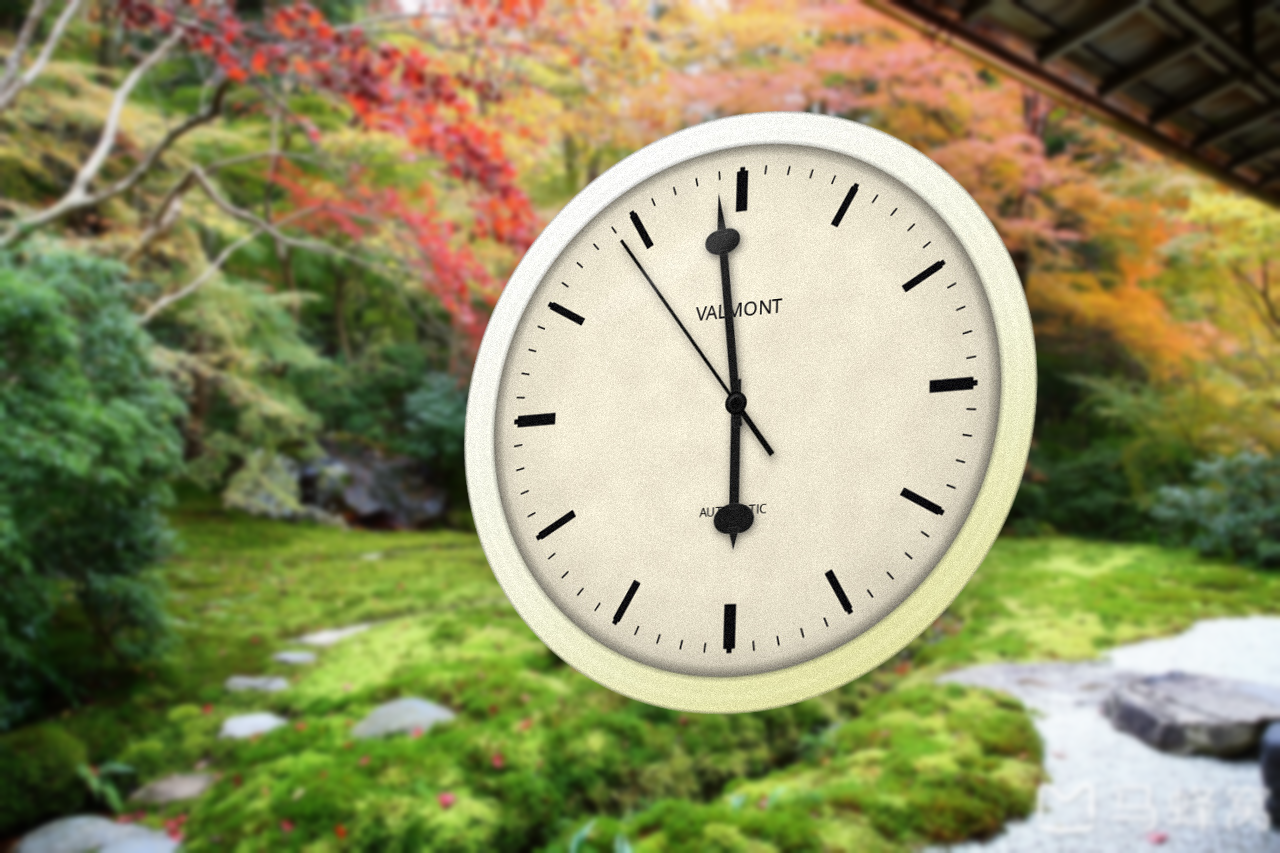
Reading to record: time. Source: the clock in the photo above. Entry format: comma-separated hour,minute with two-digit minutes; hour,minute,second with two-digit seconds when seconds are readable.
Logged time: 5,58,54
